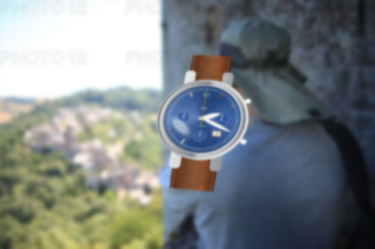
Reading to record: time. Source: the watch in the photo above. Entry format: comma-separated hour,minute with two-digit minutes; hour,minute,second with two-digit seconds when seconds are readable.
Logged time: 2,19
